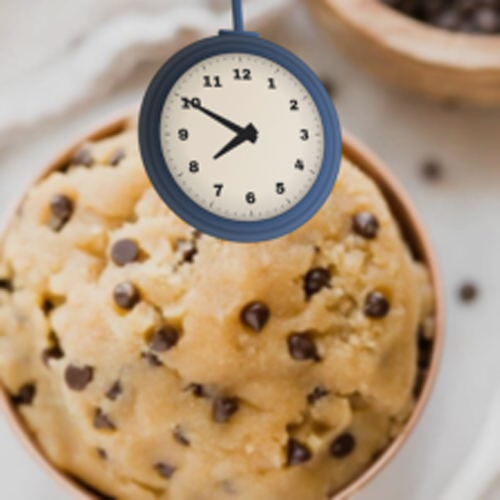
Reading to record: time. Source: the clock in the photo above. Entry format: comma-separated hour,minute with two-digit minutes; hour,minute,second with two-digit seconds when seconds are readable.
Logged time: 7,50
